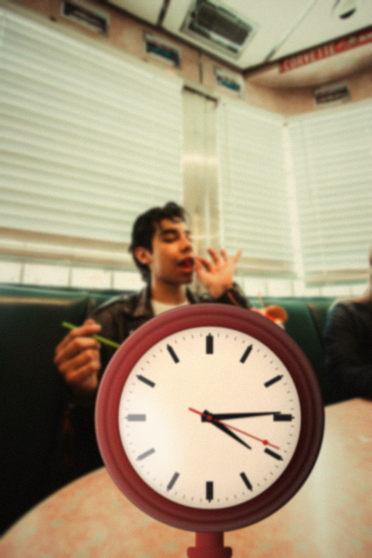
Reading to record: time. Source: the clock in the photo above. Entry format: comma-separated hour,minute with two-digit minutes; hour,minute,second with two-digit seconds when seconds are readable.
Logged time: 4,14,19
